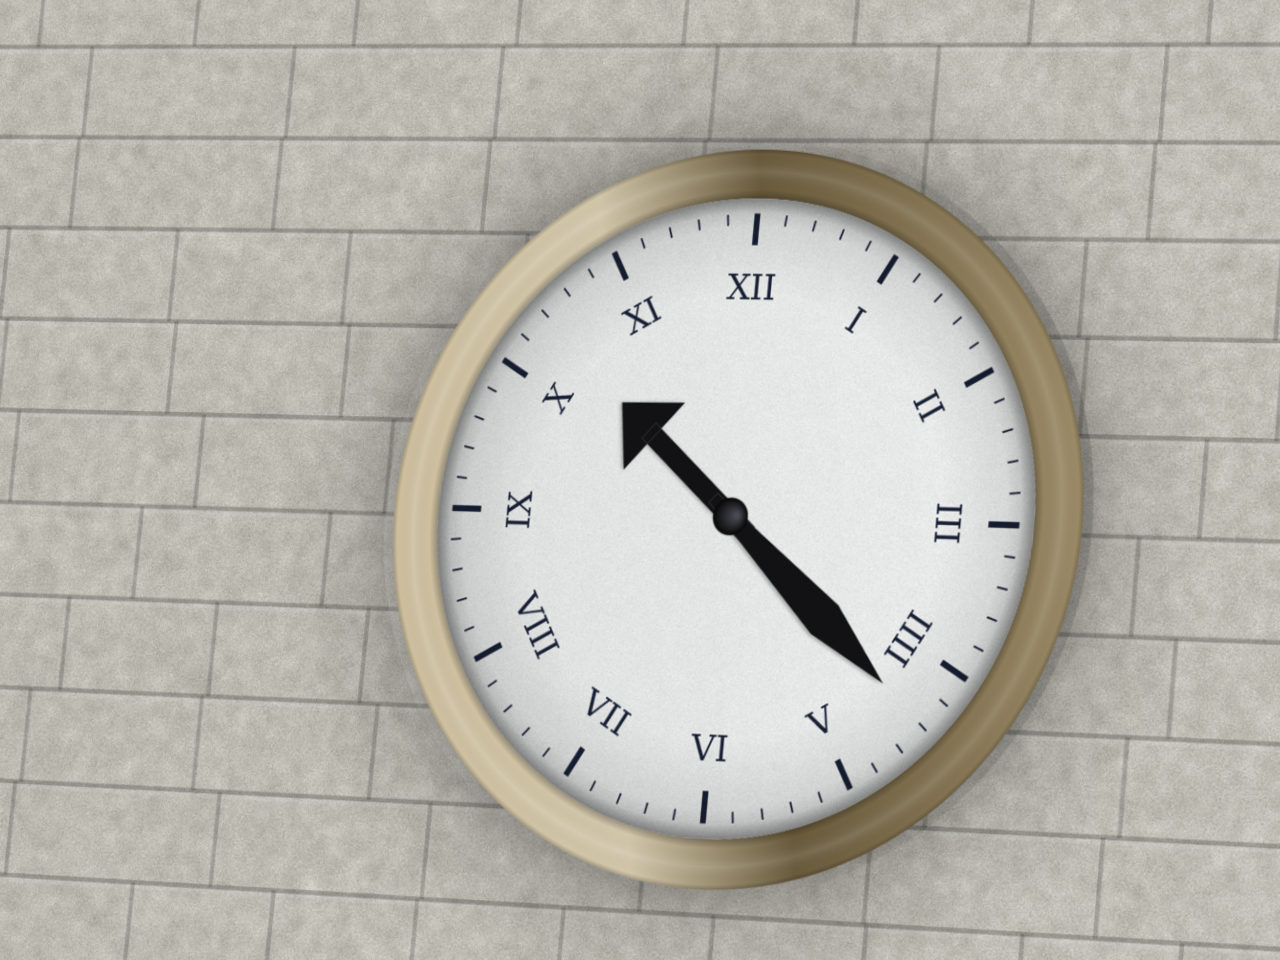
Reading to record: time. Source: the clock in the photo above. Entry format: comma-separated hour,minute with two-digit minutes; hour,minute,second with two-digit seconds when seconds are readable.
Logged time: 10,22
